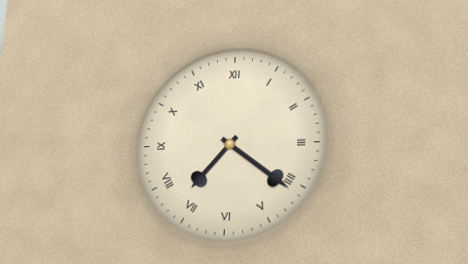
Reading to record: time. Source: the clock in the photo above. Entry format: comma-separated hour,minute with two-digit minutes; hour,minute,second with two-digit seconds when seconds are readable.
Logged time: 7,21
